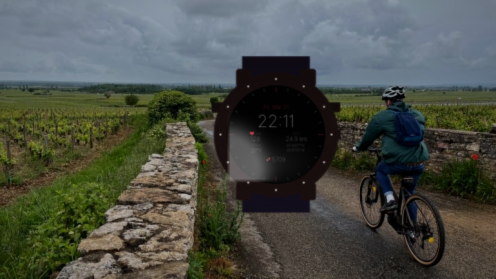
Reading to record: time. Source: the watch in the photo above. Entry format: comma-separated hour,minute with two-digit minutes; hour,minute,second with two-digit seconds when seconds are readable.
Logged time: 22,11
